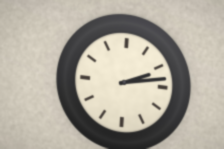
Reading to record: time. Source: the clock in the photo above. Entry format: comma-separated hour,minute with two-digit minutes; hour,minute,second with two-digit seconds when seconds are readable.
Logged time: 2,13
